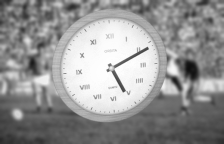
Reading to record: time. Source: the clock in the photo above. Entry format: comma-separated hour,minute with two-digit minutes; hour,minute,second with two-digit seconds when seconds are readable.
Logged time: 5,11
